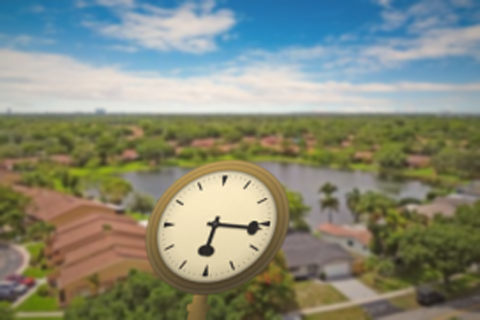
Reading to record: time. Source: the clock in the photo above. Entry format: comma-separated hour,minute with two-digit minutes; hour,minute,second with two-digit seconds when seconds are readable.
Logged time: 6,16
